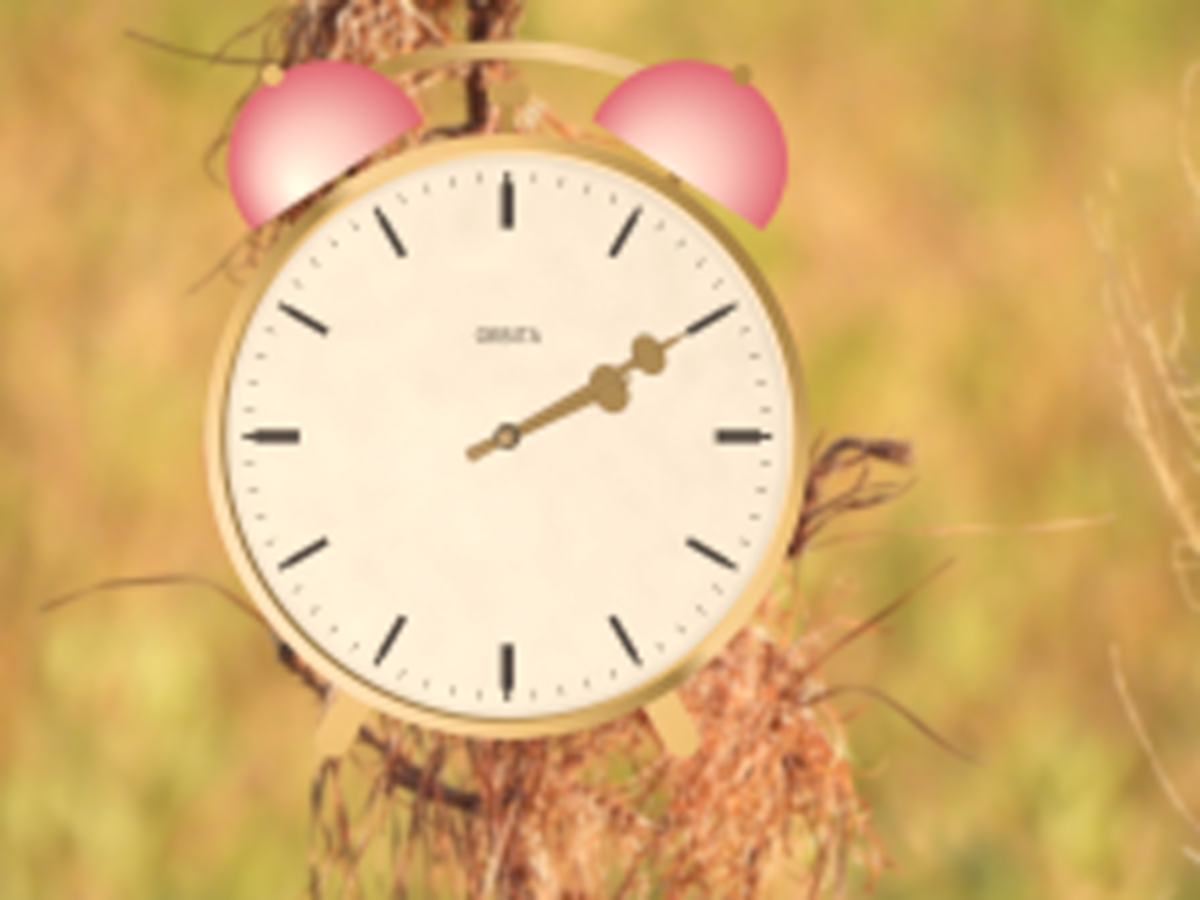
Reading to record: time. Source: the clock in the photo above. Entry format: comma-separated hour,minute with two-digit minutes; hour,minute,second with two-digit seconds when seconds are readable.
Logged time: 2,10
